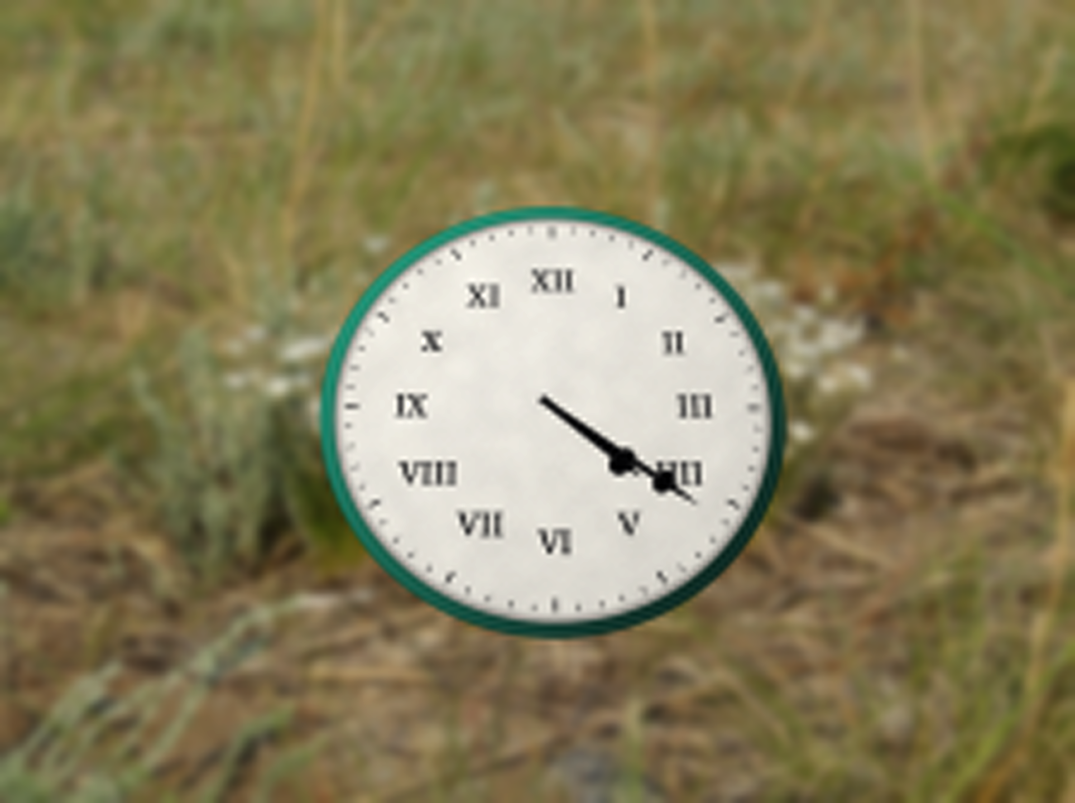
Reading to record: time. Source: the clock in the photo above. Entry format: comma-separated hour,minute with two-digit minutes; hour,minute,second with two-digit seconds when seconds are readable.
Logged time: 4,21
